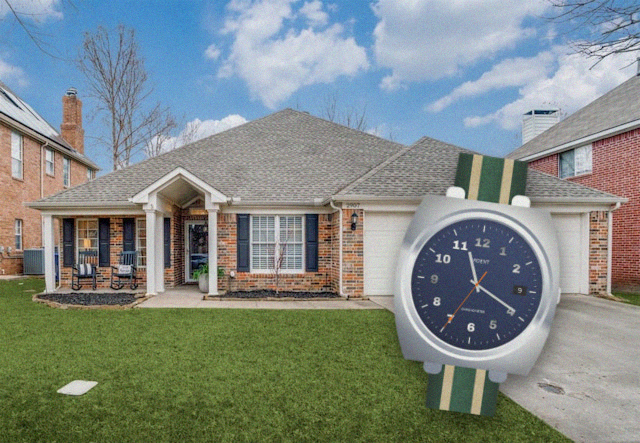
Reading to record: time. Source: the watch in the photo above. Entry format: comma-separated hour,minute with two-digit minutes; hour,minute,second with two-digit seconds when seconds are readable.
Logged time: 11,19,35
